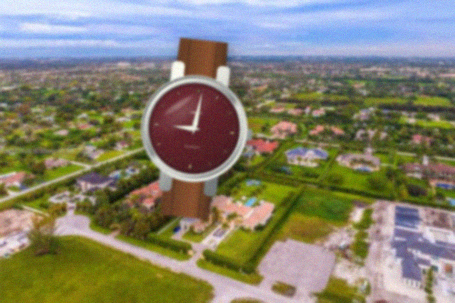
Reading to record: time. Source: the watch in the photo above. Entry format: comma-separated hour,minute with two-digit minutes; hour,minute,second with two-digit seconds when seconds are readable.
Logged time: 9,01
